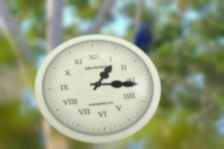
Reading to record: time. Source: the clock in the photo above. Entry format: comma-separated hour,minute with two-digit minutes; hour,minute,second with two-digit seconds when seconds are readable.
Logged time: 1,16
